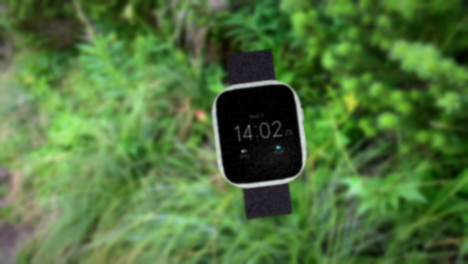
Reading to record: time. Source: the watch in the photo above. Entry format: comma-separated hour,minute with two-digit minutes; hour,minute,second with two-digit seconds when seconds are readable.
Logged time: 14,02
